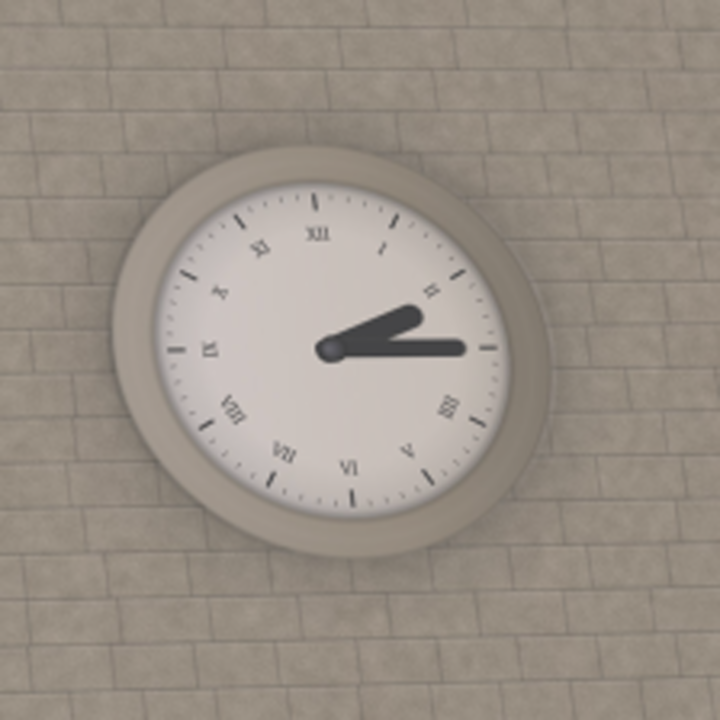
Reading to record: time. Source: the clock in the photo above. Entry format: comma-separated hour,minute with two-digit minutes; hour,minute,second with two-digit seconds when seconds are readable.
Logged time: 2,15
